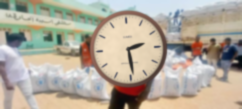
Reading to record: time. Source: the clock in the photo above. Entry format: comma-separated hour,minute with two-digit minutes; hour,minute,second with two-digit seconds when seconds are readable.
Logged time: 2,29
